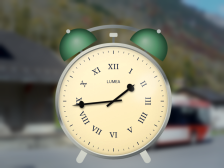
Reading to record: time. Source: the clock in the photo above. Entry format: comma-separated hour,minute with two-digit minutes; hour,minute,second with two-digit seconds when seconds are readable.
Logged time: 1,44
